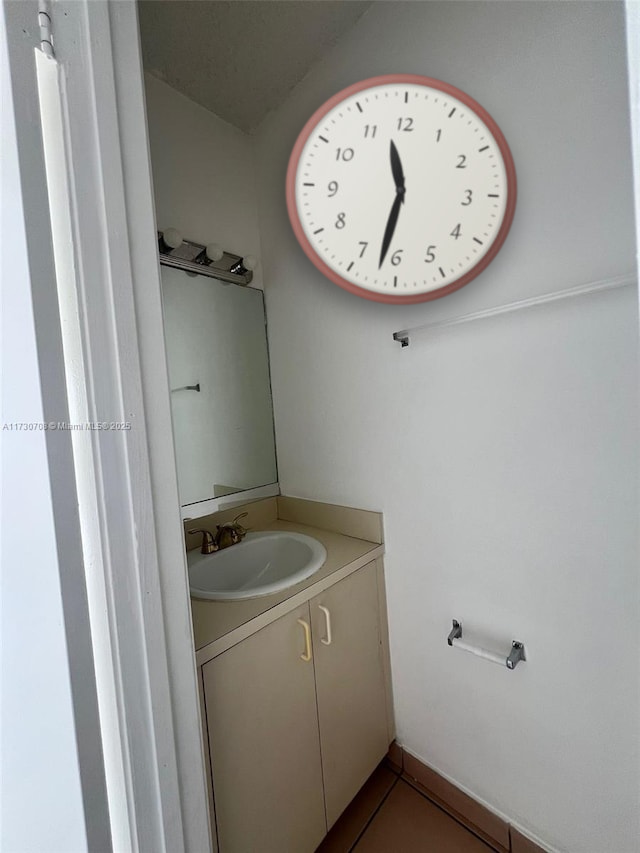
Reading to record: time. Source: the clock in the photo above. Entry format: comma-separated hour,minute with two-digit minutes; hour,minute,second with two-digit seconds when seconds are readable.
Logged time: 11,32
